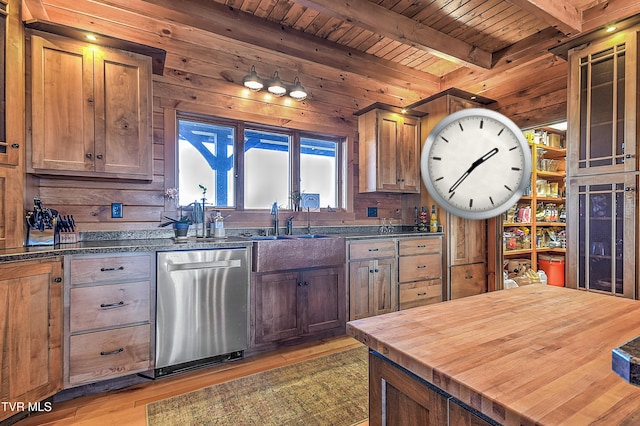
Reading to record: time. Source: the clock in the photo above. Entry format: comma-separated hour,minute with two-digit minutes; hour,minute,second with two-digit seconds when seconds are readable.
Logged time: 1,36
